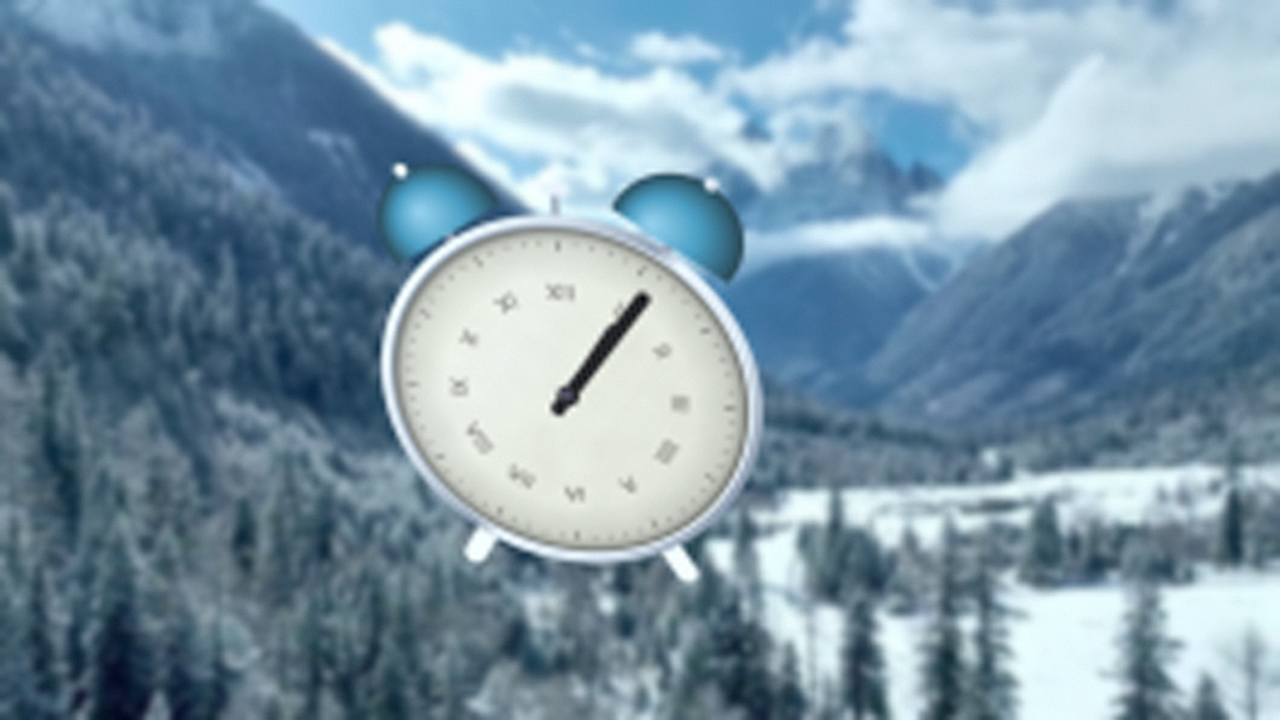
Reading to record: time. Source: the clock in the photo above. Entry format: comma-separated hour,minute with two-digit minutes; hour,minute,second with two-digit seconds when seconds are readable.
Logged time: 1,06
